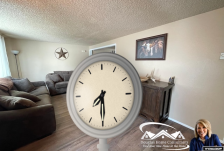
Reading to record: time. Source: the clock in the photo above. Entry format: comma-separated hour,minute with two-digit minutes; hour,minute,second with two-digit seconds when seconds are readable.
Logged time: 7,30
